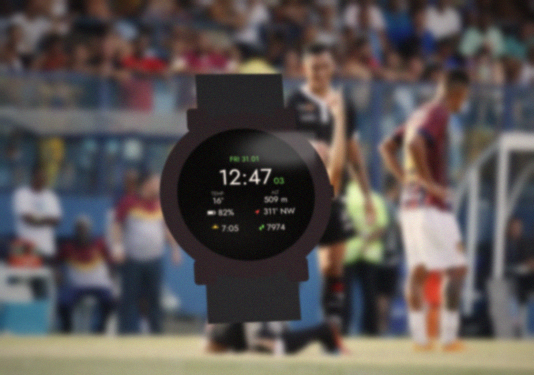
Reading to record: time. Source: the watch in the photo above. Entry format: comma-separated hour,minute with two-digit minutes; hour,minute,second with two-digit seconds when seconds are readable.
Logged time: 12,47
